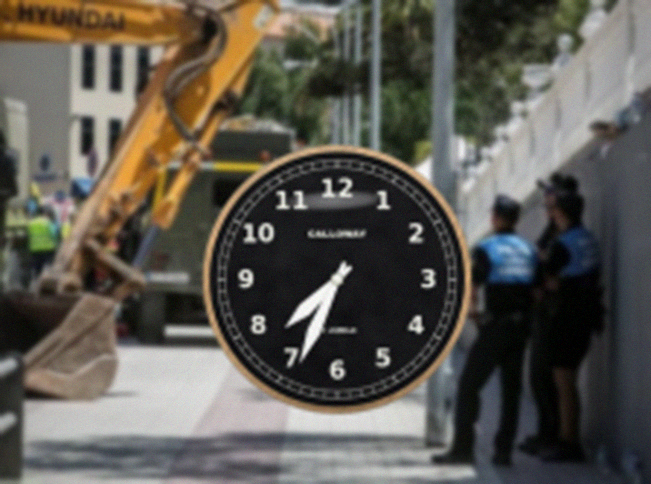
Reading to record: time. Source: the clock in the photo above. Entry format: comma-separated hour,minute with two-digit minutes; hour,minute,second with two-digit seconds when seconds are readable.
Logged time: 7,34
